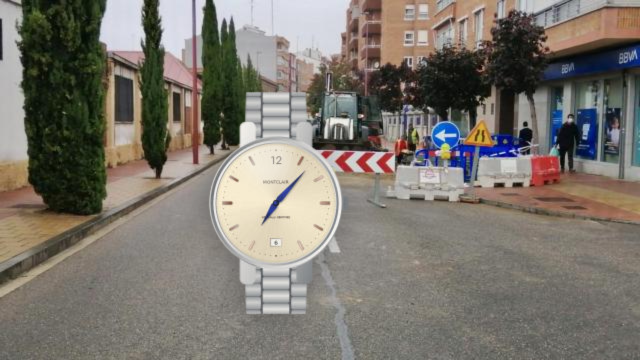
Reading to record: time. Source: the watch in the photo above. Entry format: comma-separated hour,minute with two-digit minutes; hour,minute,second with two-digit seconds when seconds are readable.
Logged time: 7,07
